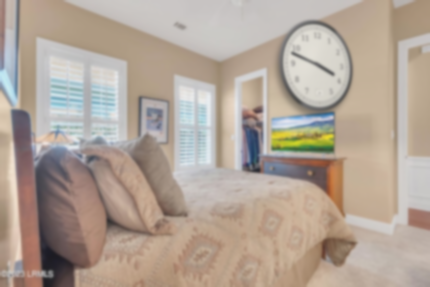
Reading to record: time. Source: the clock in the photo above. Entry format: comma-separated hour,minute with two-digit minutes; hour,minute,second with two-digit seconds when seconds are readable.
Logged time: 3,48
